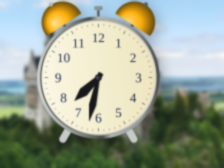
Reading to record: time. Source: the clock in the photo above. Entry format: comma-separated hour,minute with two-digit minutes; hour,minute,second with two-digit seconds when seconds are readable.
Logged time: 7,32
